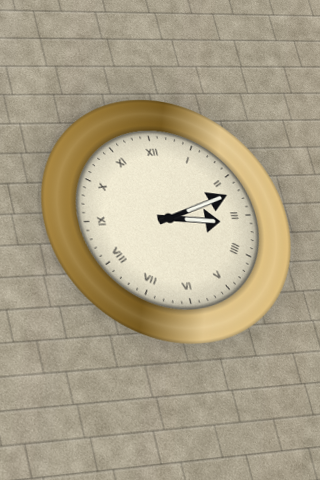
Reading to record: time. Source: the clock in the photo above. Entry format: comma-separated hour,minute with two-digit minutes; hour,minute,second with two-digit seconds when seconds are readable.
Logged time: 3,12
